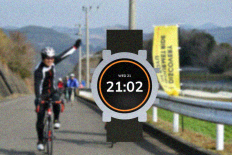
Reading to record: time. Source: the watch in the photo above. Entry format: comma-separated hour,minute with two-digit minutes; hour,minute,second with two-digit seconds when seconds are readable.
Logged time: 21,02
